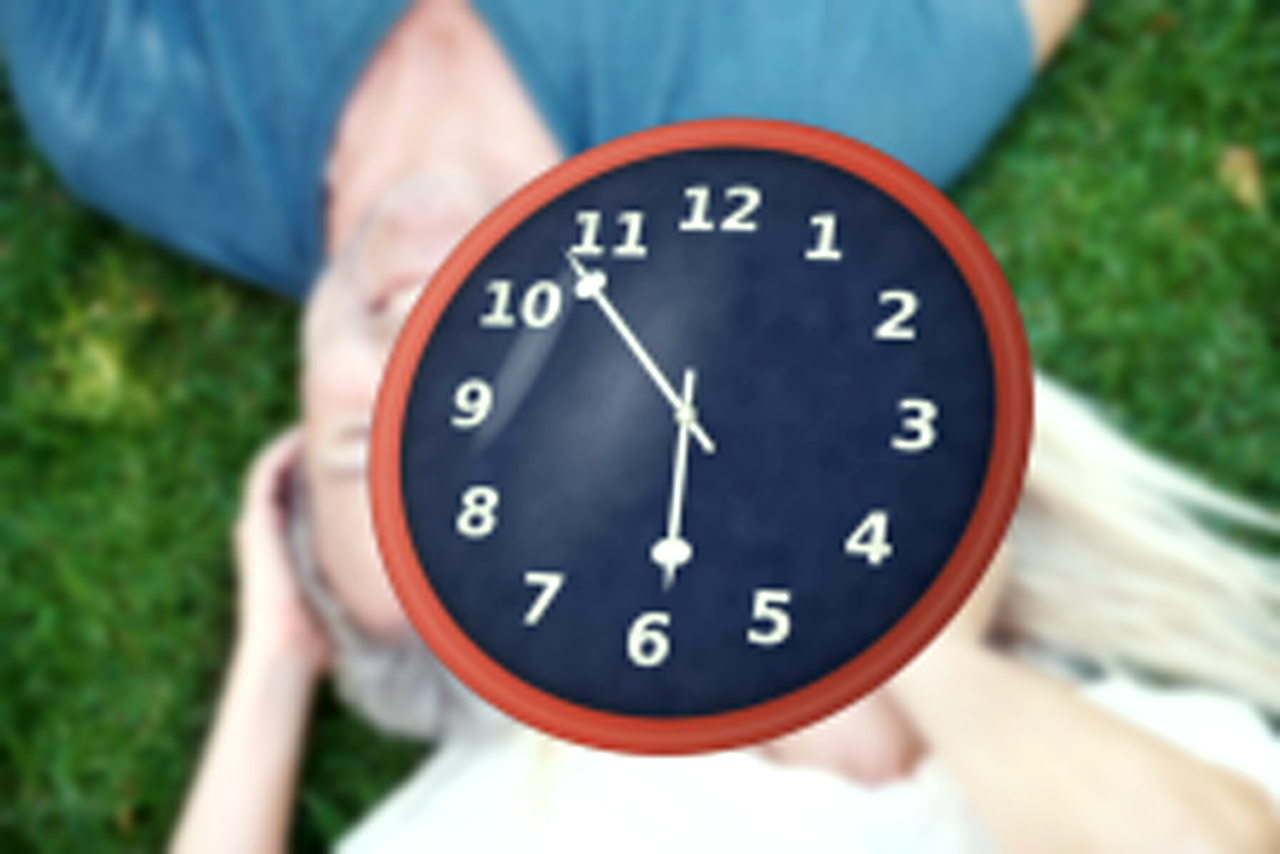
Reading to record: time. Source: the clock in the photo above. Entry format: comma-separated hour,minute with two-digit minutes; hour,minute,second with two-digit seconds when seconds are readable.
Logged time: 5,53
